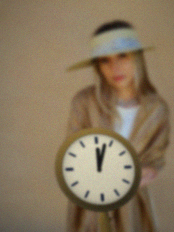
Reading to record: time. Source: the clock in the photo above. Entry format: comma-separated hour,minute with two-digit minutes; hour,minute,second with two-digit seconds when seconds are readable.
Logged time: 12,03
